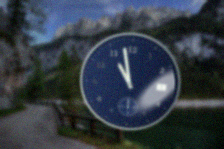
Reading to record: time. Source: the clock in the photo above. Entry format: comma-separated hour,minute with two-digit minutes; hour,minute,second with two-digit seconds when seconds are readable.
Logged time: 10,58
